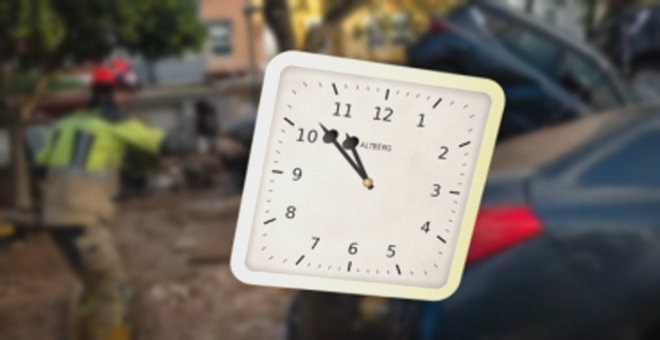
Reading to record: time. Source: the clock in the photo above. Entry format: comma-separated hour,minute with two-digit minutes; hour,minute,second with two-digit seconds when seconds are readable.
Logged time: 10,52
